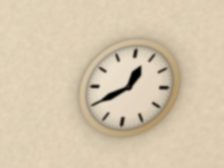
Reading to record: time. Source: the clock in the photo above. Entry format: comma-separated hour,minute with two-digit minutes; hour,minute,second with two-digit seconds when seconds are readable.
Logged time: 12,40
